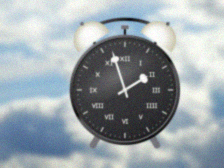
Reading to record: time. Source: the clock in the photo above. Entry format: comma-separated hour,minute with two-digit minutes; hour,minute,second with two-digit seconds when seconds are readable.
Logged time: 1,57
